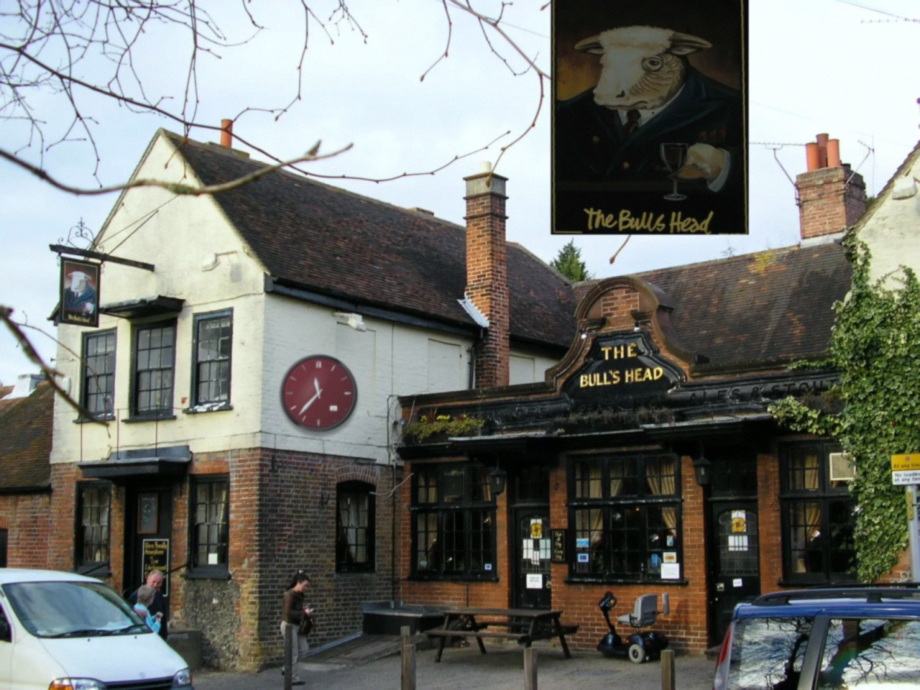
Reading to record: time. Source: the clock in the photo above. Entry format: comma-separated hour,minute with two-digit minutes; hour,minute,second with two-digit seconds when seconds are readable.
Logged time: 11,37
